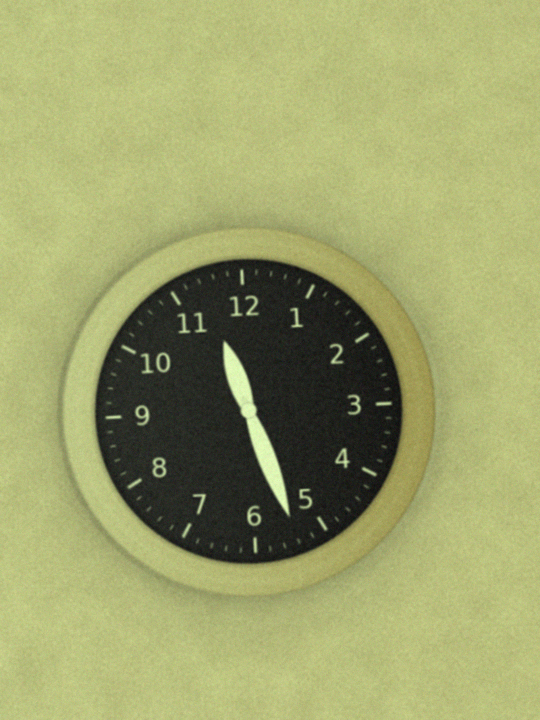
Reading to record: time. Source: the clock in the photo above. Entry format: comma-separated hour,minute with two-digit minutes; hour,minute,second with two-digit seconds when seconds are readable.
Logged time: 11,27
